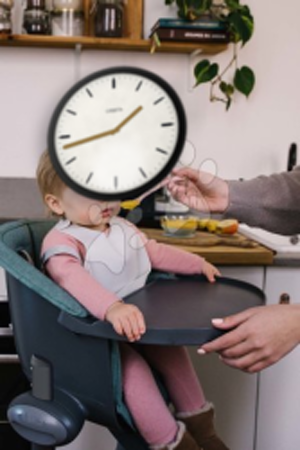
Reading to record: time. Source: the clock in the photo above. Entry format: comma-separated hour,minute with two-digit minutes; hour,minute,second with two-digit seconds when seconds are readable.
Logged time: 1,43
